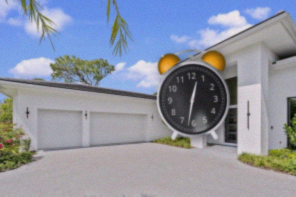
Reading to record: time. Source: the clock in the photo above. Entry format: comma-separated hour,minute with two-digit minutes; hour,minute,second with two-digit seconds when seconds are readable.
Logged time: 12,32
